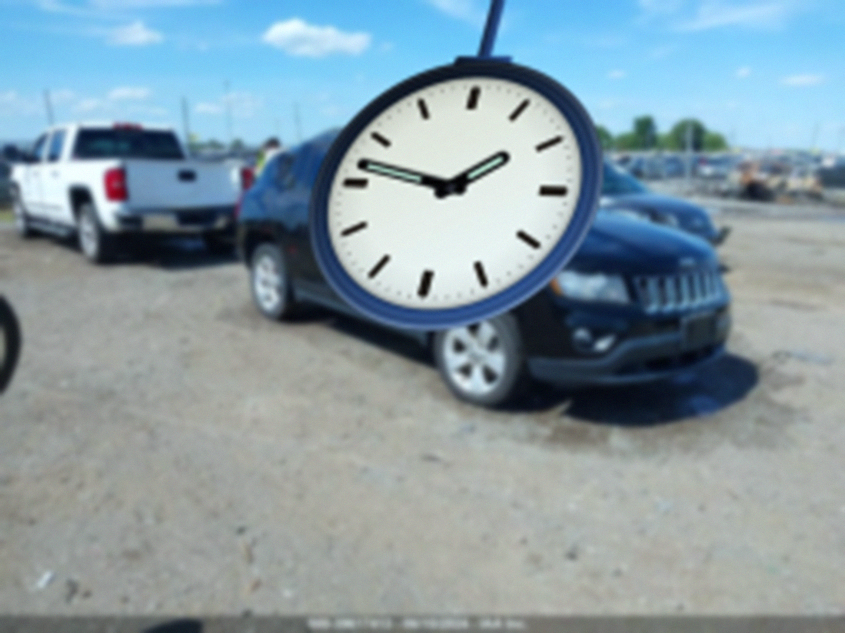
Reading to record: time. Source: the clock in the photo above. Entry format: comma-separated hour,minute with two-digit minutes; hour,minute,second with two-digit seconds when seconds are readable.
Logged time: 1,47
